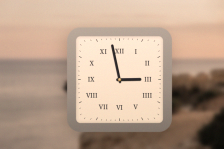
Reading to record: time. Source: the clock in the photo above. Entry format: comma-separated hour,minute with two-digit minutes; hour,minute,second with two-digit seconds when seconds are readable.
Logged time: 2,58
